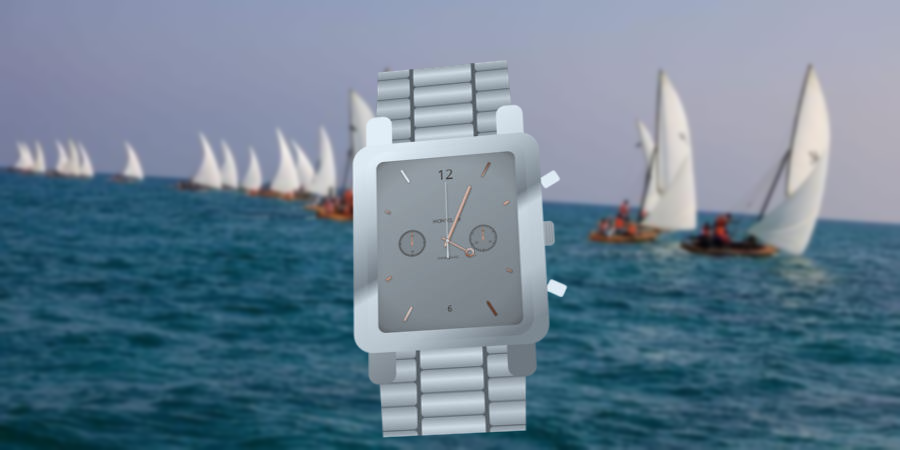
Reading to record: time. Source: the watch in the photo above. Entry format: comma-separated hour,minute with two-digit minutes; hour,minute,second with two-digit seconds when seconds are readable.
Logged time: 4,04
